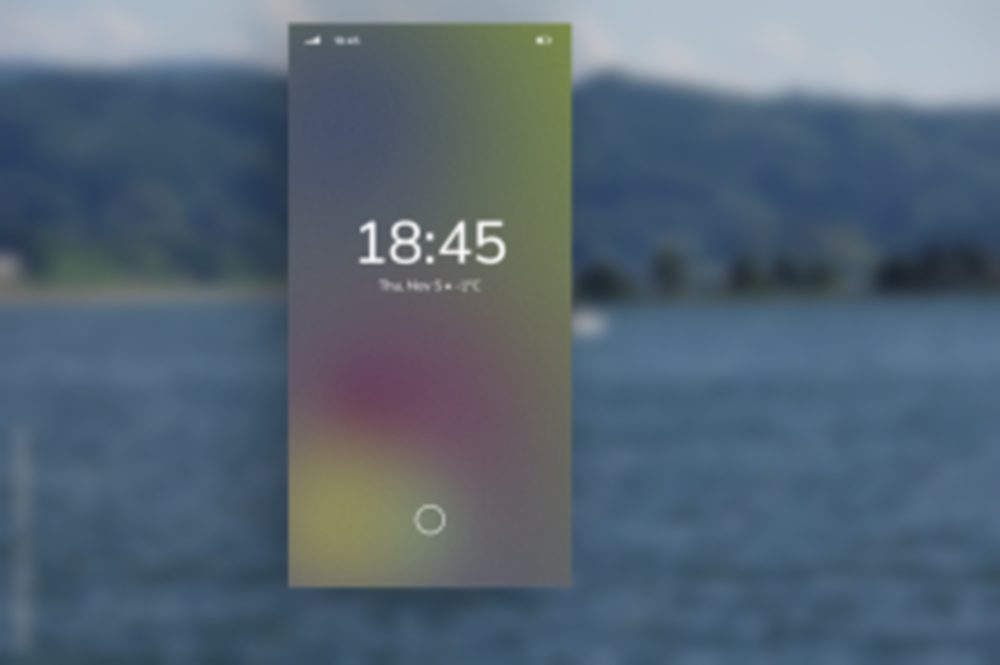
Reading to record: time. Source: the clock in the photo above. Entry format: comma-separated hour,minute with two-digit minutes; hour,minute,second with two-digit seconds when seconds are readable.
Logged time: 18,45
